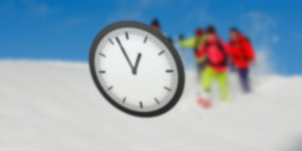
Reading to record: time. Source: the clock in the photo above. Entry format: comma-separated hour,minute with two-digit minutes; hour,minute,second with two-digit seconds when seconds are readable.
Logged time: 12,57
